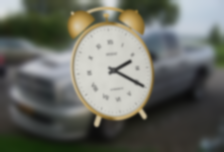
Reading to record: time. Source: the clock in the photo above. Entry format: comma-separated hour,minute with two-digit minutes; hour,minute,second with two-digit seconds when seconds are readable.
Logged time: 2,20
